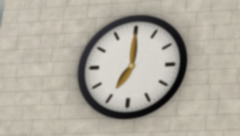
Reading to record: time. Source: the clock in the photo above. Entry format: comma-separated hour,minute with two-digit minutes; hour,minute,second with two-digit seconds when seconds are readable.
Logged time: 7,00
